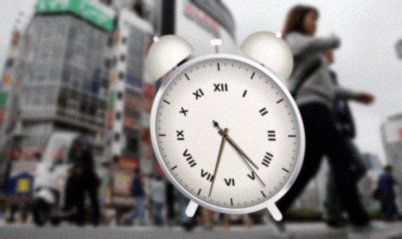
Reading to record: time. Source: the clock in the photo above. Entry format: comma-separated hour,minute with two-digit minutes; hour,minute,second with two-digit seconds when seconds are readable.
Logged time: 4,33,24
